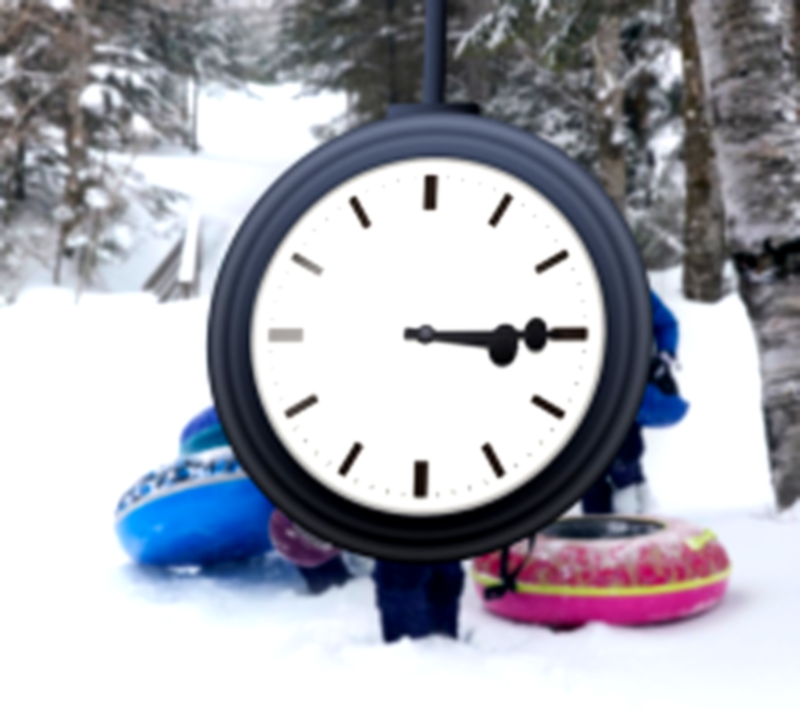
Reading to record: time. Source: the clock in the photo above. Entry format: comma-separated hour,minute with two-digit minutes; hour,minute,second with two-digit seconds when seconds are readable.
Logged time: 3,15
